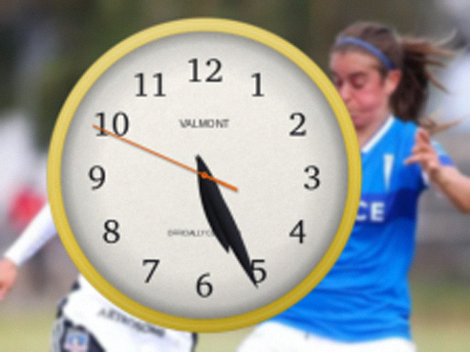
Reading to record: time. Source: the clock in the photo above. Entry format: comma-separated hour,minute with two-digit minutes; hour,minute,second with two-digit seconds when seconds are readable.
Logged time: 5,25,49
